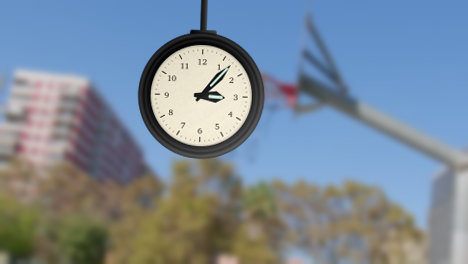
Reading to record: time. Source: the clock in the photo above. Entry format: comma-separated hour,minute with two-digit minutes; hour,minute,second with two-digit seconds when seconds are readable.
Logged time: 3,07
